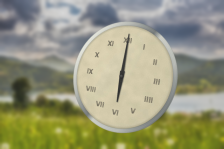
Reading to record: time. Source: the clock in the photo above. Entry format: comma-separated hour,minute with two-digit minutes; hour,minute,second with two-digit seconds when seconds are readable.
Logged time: 6,00
